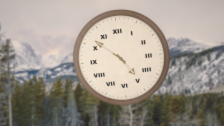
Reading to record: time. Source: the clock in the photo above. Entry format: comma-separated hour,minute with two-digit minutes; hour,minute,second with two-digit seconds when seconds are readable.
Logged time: 4,52
